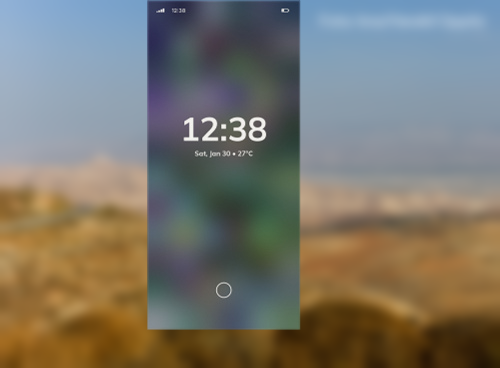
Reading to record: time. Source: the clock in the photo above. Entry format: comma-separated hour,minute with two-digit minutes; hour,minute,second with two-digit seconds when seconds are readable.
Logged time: 12,38
